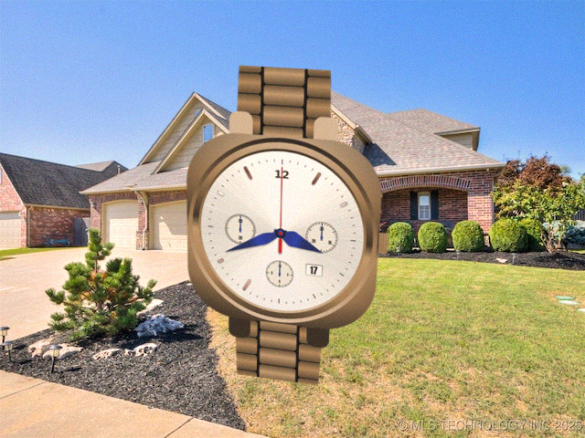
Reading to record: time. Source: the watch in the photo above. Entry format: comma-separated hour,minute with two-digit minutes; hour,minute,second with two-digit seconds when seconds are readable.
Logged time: 3,41
